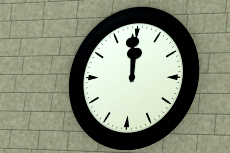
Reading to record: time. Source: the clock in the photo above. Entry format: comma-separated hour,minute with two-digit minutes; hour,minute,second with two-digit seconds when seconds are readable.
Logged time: 11,59
